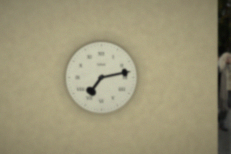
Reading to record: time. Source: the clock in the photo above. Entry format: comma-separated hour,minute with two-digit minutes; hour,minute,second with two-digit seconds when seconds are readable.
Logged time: 7,13
